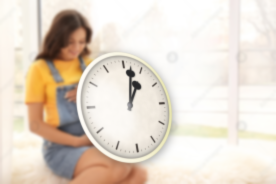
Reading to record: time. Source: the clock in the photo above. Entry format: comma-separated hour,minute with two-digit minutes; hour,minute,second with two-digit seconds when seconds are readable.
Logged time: 1,02
